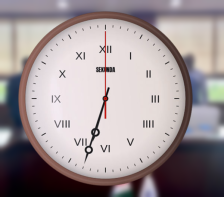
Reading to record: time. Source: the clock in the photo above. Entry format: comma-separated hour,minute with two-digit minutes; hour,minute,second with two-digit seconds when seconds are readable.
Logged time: 6,33,00
